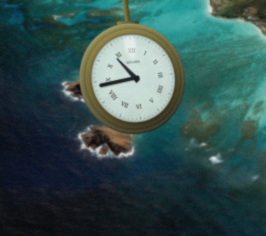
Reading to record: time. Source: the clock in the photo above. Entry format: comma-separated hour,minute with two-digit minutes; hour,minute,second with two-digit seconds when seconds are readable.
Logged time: 10,44
